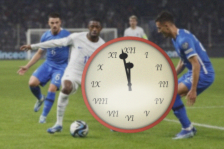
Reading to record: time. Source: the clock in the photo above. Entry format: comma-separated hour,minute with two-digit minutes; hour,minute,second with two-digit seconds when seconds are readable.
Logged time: 11,58
